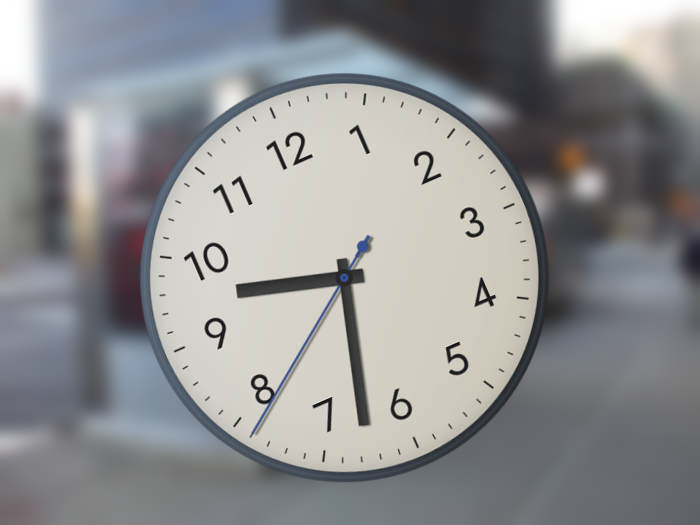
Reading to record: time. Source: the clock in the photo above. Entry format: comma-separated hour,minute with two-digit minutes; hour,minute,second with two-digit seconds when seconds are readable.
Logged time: 9,32,39
